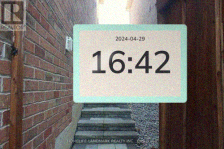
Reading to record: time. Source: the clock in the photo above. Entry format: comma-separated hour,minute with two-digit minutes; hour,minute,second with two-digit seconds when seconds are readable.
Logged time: 16,42
